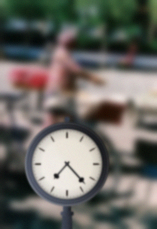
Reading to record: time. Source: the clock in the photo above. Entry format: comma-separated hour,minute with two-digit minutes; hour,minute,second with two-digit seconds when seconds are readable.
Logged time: 7,23
